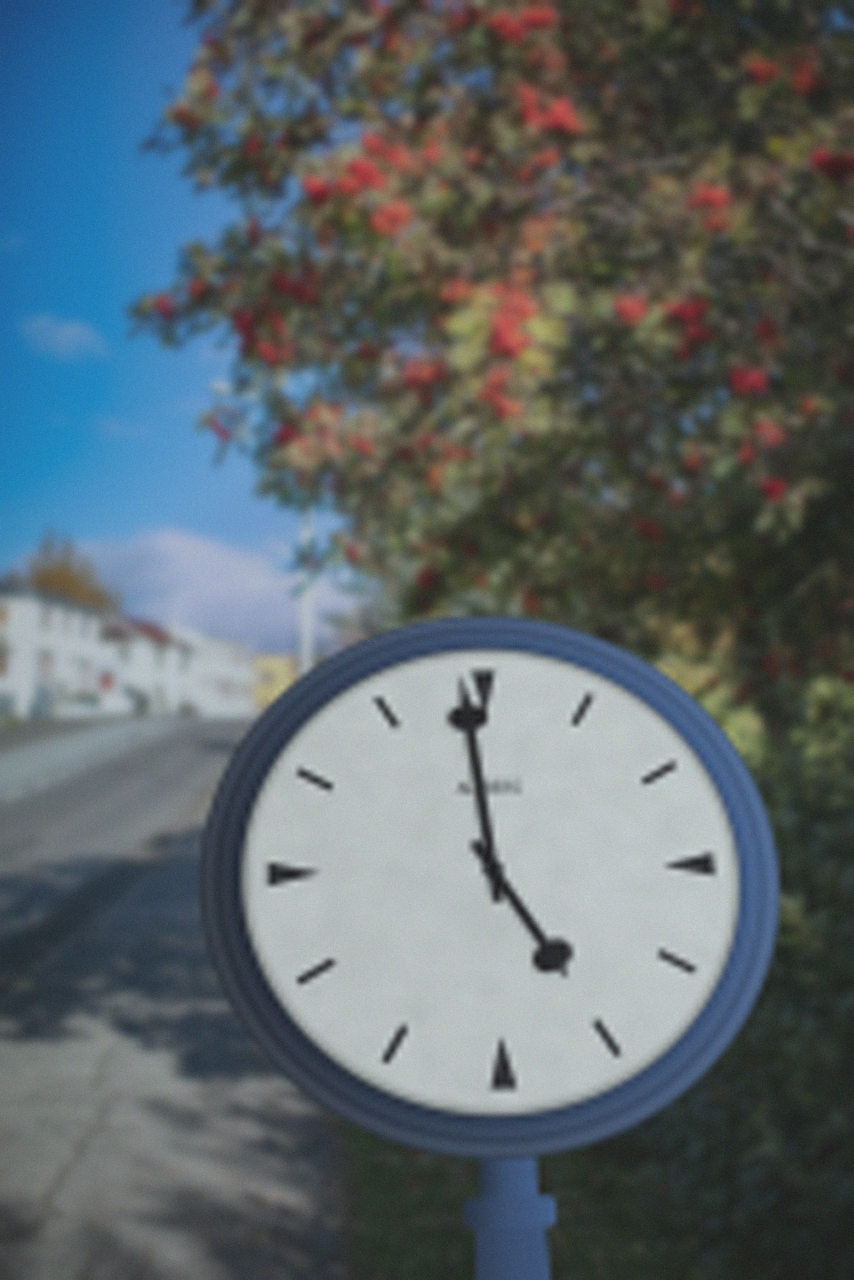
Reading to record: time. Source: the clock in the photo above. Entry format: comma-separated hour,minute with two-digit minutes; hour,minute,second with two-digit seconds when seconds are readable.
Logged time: 4,59
